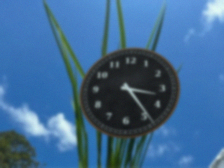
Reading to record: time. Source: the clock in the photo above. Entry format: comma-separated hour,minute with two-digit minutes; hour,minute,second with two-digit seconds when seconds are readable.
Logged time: 3,24
